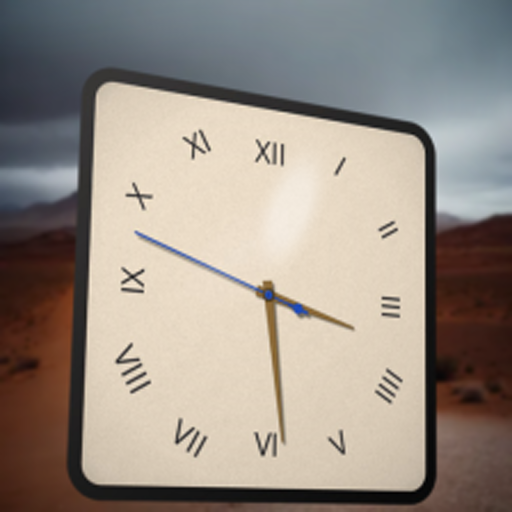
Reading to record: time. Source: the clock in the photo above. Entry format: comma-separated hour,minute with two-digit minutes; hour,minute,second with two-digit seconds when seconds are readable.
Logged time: 3,28,48
